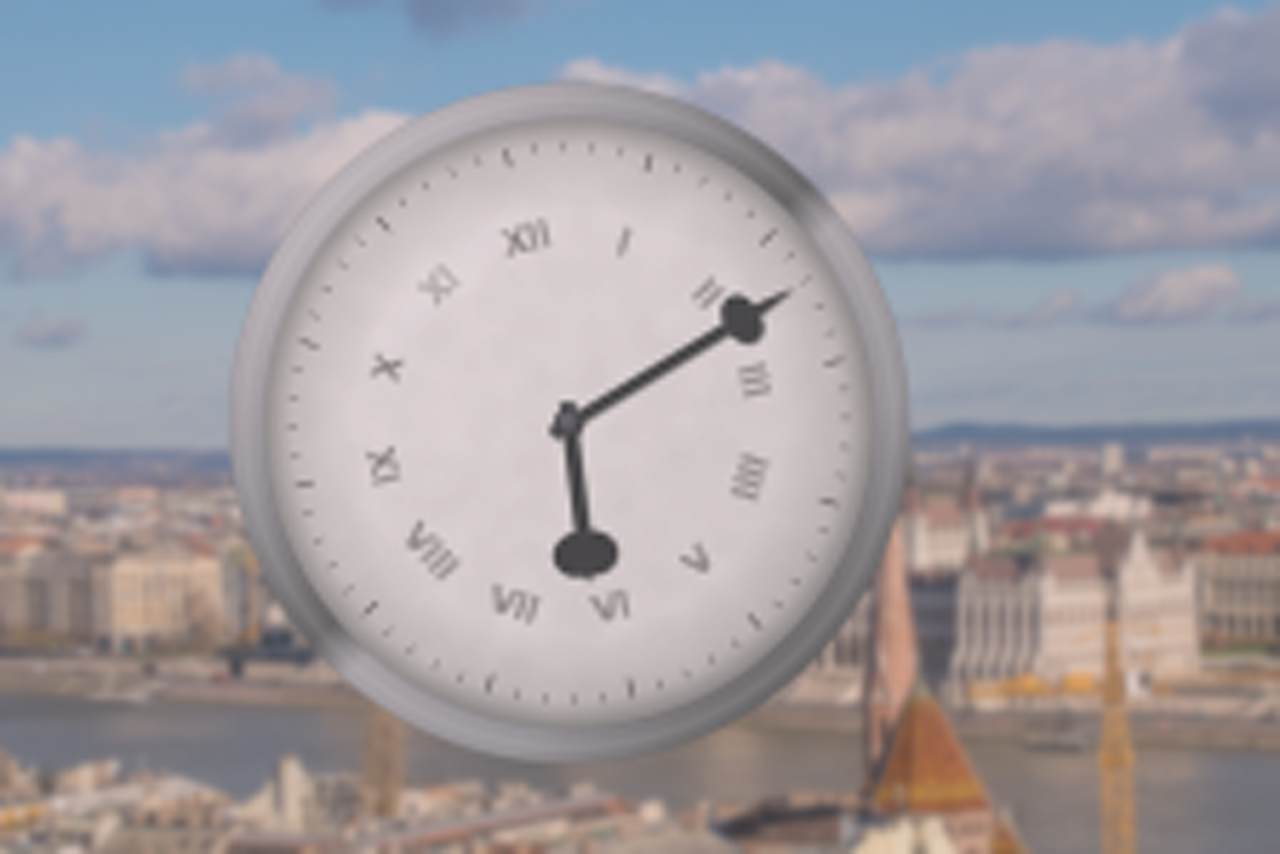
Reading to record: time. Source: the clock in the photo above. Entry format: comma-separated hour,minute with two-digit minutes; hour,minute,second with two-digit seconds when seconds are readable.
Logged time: 6,12
